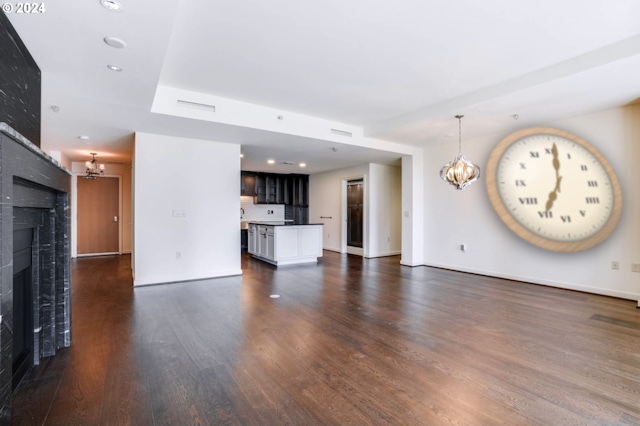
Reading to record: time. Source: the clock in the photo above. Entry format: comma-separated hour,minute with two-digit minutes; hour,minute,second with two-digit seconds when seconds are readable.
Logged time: 7,01
